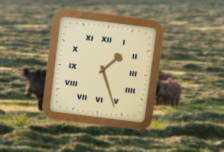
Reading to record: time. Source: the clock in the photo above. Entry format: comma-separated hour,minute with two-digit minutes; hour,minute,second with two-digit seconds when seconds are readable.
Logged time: 1,26
